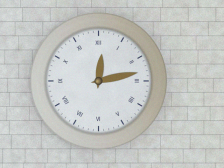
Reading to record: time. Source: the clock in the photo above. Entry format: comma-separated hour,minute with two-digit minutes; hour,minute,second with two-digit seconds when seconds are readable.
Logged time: 12,13
